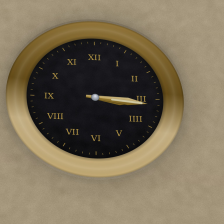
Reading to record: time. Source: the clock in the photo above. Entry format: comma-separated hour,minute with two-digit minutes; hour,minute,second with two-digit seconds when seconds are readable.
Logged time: 3,16
